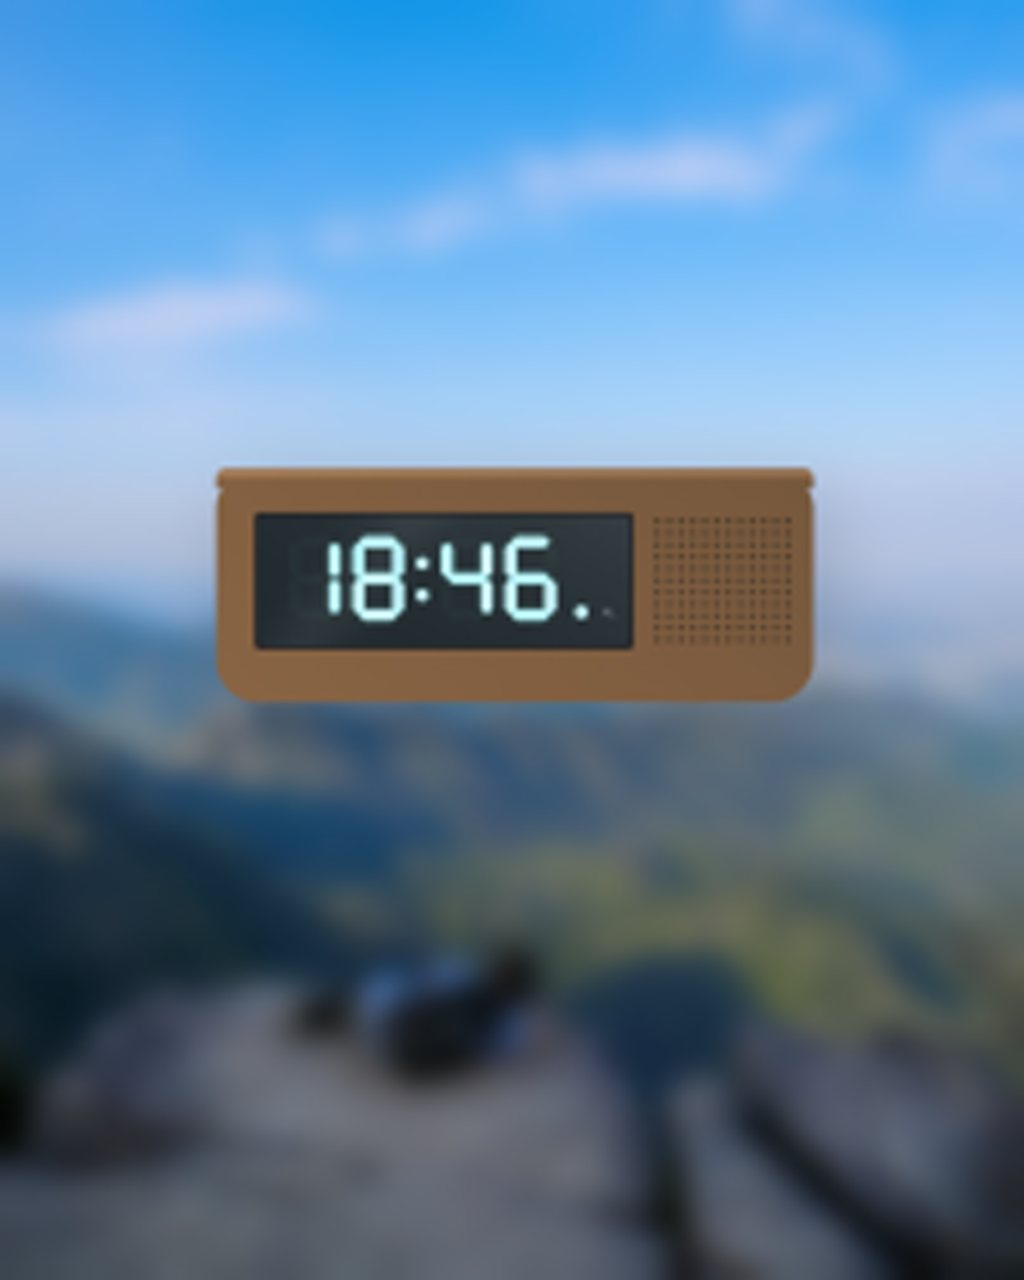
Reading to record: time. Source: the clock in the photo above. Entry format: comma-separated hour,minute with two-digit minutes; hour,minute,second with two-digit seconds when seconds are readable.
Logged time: 18,46
